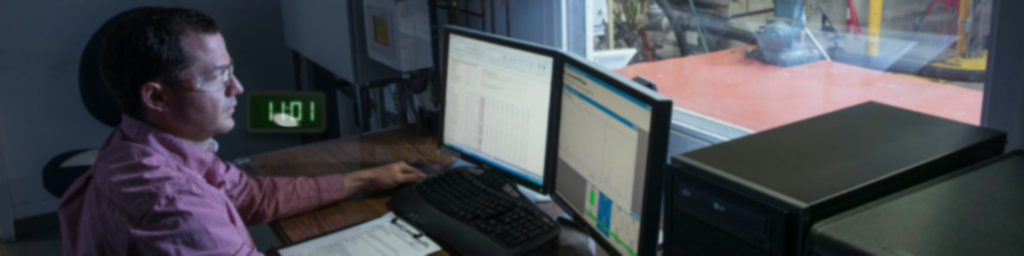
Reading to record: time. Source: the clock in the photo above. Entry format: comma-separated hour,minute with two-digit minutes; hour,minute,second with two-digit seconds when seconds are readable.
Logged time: 11,01
